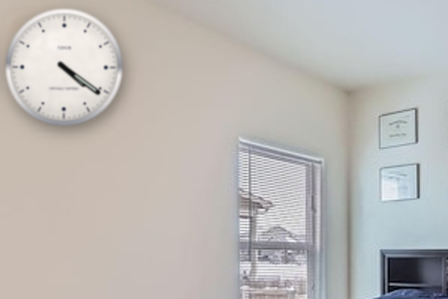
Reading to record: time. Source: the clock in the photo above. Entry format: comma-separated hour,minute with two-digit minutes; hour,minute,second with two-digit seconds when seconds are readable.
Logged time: 4,21
